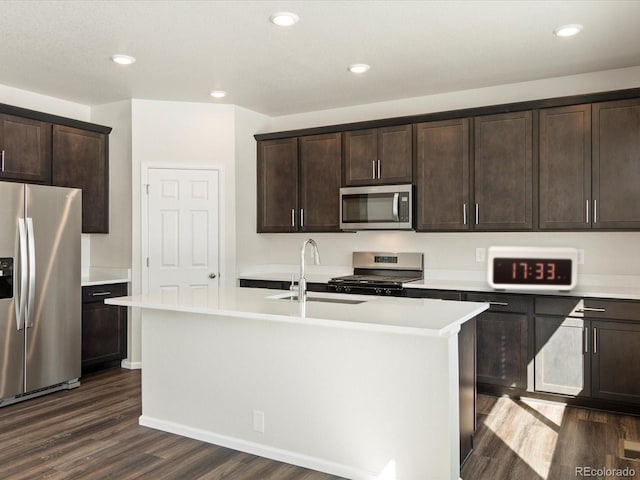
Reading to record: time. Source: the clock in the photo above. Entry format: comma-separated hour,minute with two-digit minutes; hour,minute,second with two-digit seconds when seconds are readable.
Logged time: 17,33
